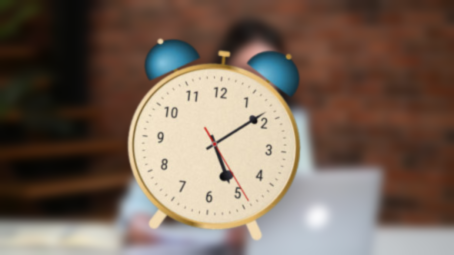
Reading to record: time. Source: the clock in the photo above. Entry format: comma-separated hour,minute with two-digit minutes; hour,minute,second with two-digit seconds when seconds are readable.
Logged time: 5,08,24
